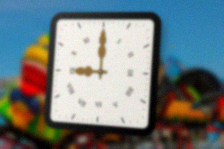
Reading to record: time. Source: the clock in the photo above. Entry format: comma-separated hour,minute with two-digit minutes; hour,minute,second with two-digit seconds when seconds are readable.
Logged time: 9,00
